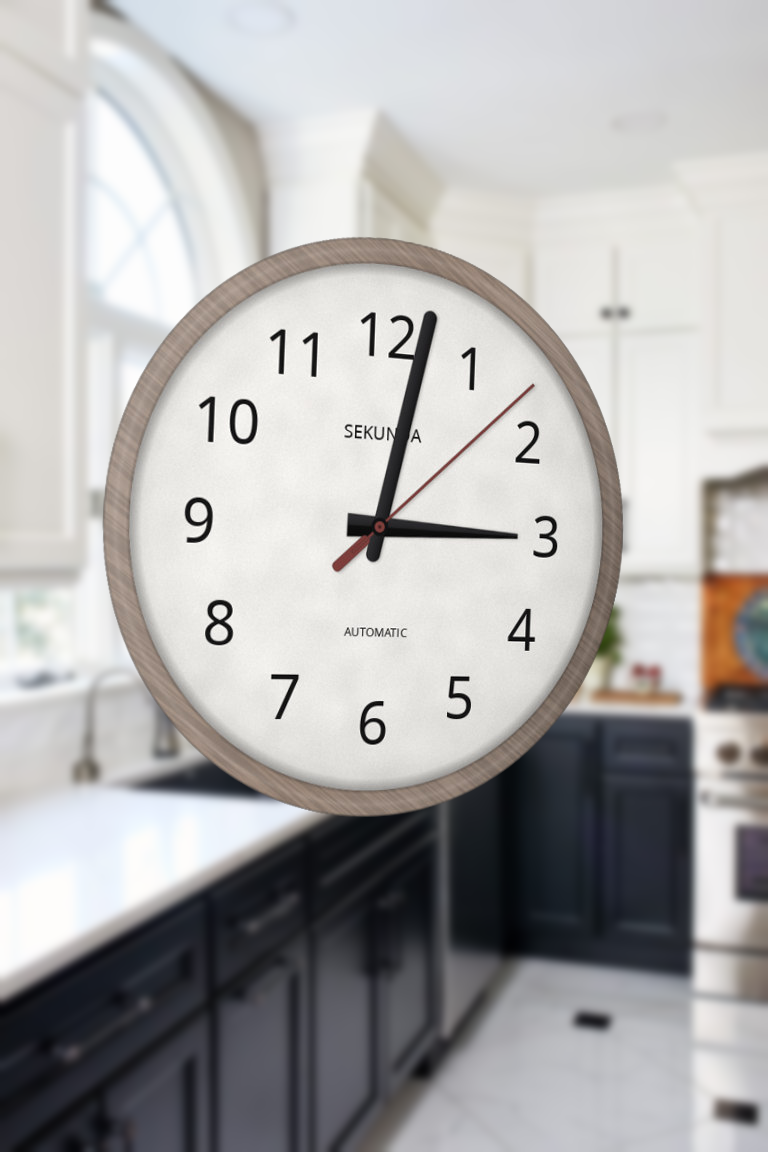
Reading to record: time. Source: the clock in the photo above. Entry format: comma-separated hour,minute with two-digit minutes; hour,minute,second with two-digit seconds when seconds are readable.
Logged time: 3,02,08
